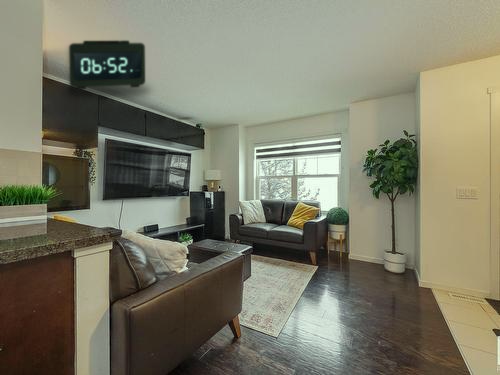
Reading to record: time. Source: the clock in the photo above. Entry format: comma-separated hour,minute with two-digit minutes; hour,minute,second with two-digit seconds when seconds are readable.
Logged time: 6,52
